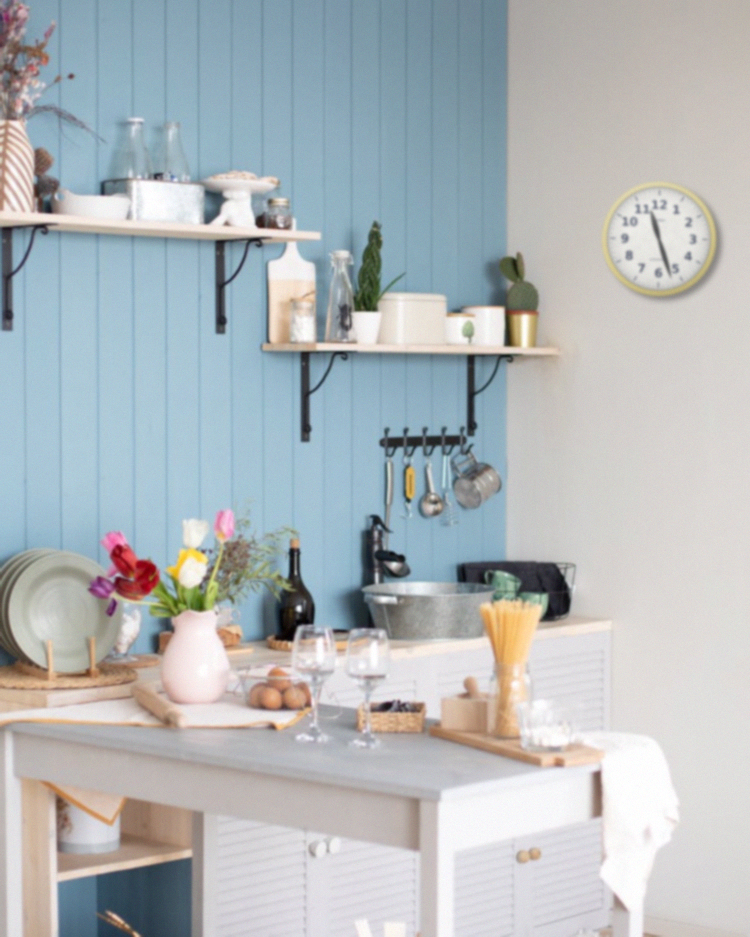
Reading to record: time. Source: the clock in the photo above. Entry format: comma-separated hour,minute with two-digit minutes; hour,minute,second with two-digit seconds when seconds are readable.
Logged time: 11,27
